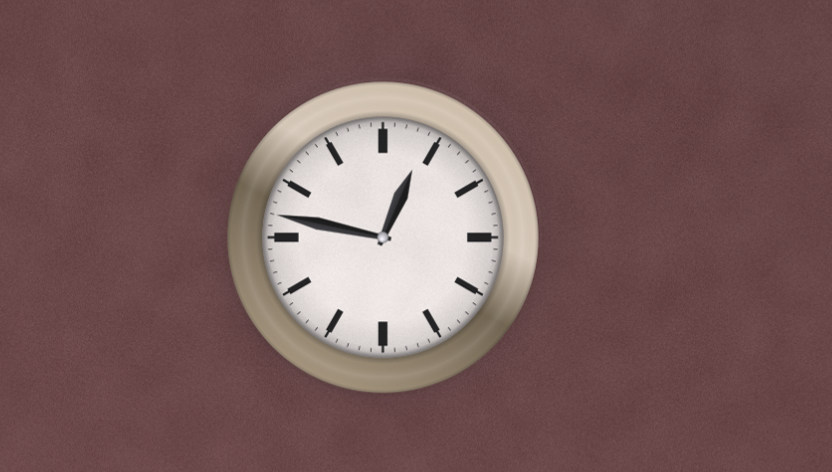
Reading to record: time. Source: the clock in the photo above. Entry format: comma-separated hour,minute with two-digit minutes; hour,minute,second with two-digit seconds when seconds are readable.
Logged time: 12,47
